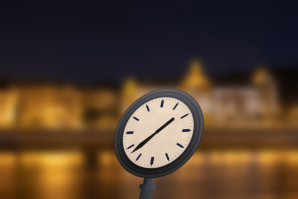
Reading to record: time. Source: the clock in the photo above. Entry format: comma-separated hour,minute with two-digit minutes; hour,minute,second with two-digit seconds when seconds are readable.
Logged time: 1,38
